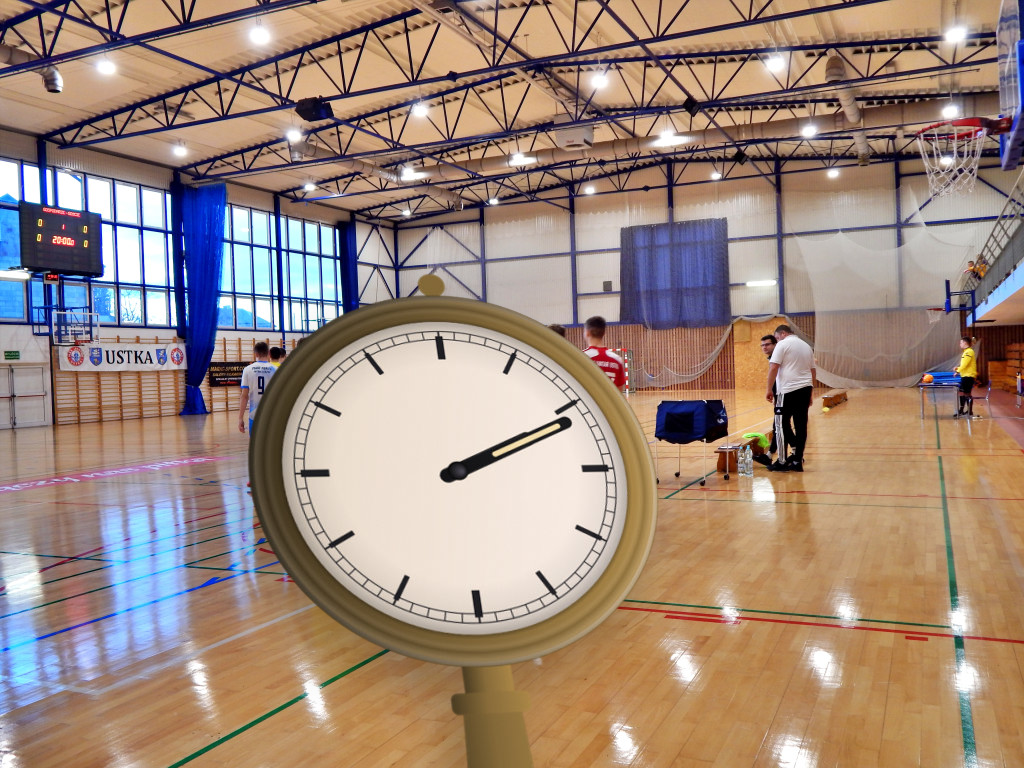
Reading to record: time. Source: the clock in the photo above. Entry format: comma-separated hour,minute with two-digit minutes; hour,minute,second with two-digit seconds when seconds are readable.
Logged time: 2,11
